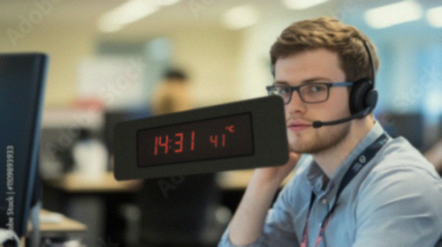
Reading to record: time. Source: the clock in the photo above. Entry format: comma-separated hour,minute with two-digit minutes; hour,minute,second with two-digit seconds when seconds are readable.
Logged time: 14,31
